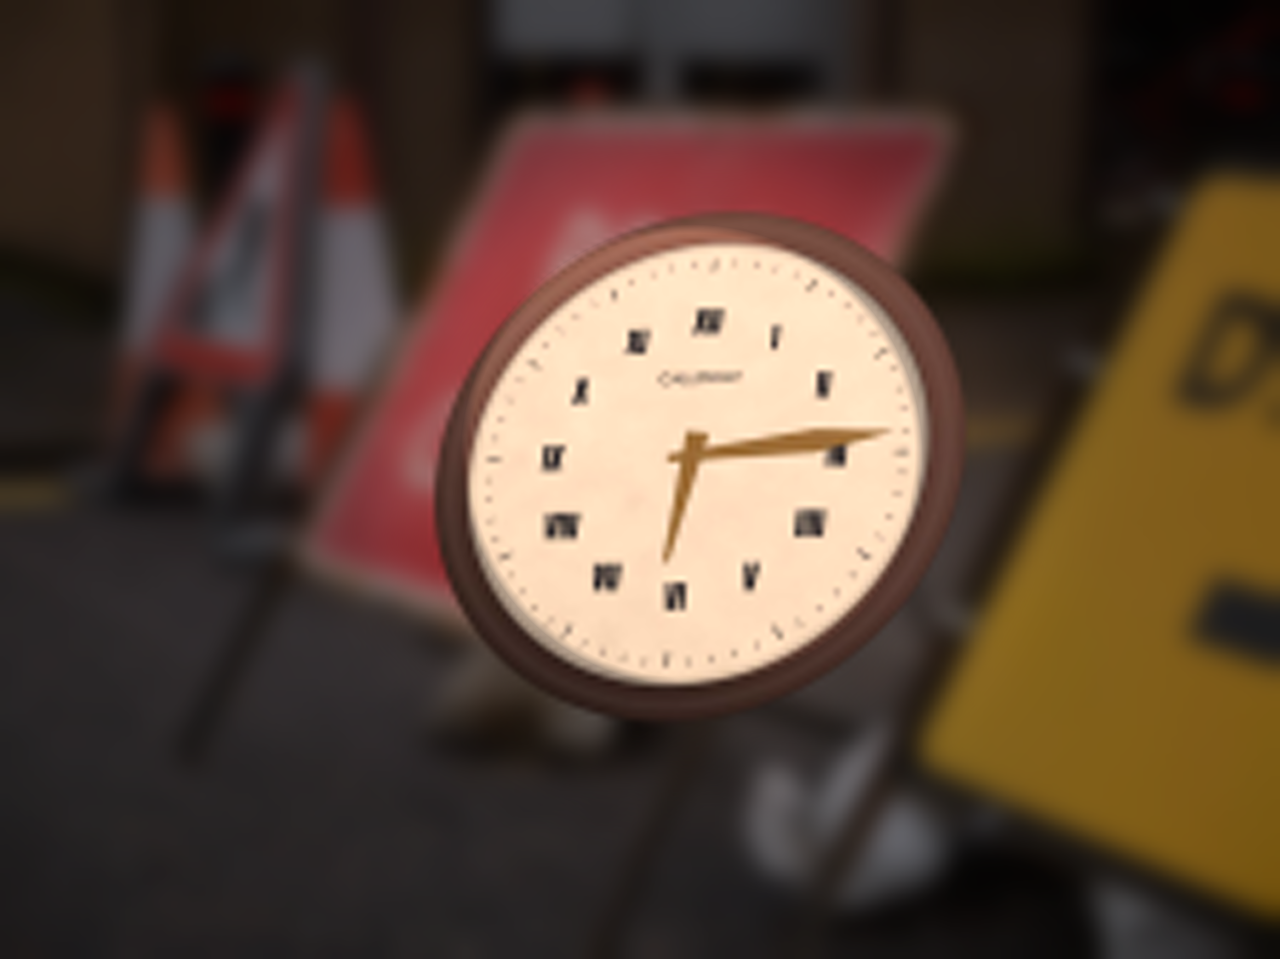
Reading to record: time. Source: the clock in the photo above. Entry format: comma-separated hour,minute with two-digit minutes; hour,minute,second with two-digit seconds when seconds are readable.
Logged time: 6,14
